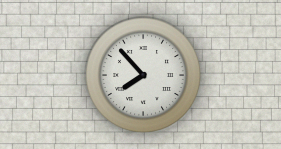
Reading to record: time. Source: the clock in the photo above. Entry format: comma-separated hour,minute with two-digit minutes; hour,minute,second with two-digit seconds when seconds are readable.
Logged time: 7,53
